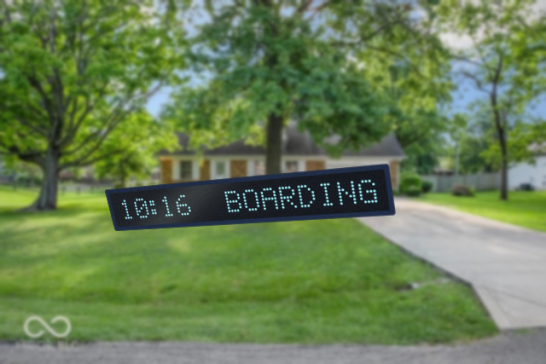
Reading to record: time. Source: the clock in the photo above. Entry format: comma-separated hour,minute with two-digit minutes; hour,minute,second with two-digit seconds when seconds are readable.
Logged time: 10,16
